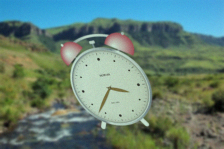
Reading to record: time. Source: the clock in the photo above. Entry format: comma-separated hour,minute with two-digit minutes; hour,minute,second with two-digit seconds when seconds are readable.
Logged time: 3,37
